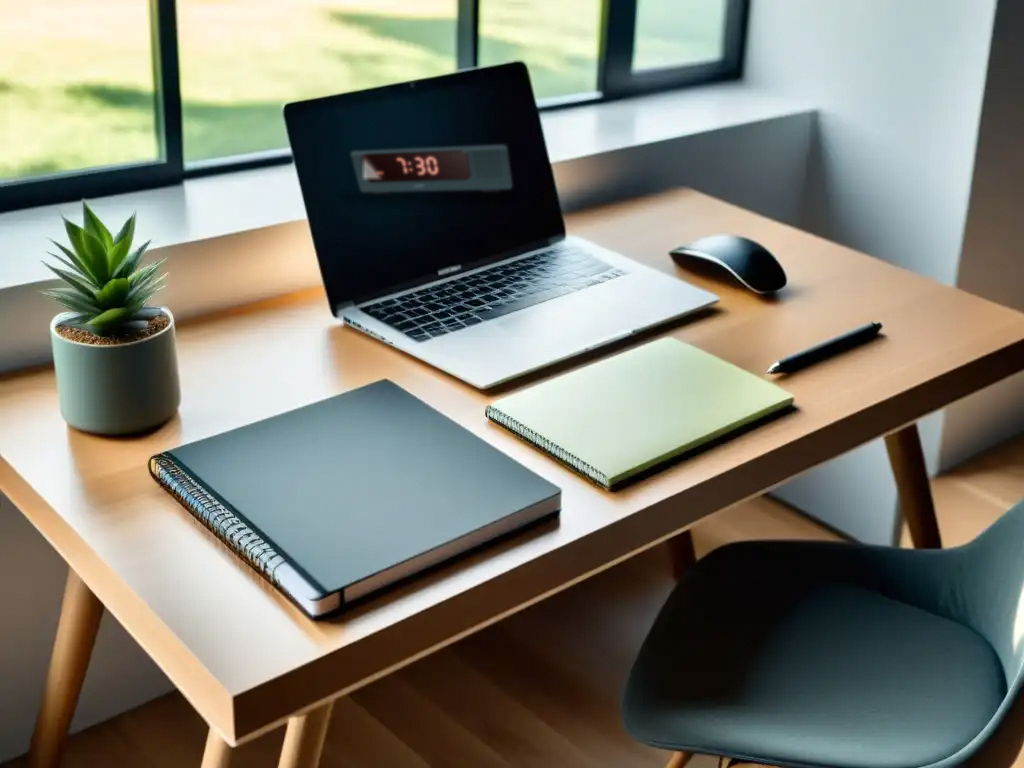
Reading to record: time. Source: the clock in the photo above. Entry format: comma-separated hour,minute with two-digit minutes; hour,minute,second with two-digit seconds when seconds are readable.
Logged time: 7,30
